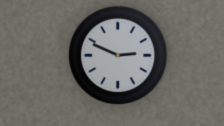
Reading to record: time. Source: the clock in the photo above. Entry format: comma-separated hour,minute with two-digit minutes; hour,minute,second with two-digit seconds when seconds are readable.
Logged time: 2,49
